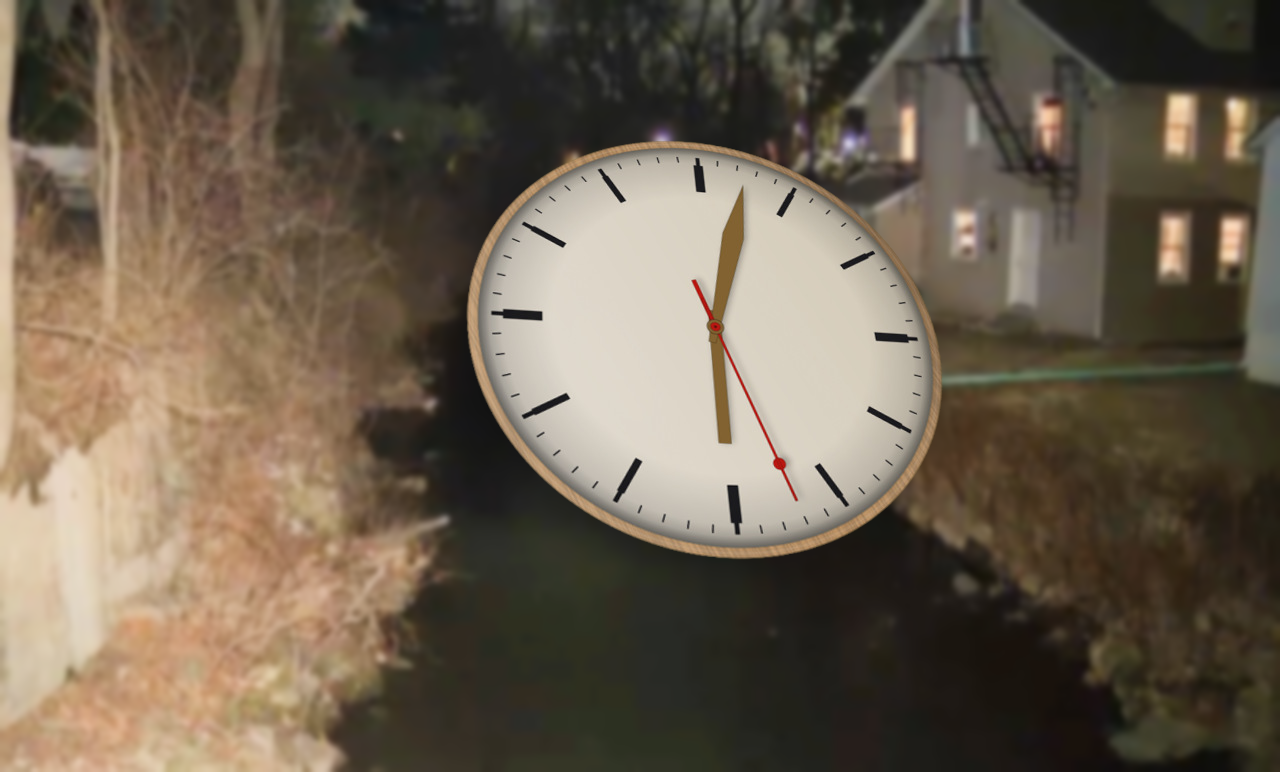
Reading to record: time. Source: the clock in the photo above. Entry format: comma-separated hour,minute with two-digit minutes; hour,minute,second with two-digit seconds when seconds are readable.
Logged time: 6,02,27
